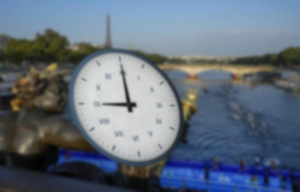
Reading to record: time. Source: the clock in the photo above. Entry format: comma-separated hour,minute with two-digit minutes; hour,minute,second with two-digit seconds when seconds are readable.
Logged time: 9,00
